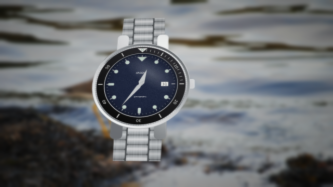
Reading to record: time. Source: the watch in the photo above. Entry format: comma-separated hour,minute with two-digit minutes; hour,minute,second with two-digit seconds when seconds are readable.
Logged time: 12,36
